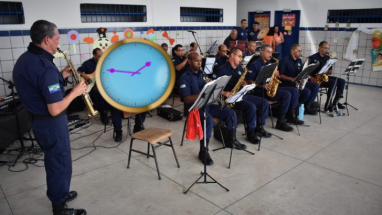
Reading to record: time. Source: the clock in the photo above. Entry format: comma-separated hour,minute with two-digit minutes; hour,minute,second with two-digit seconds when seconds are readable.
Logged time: 1,46
